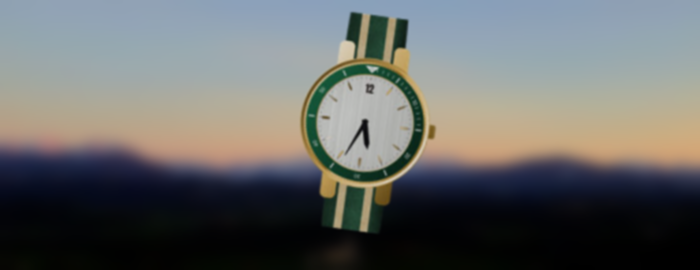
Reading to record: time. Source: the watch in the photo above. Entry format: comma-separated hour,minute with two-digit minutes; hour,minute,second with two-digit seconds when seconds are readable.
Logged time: 5,34
